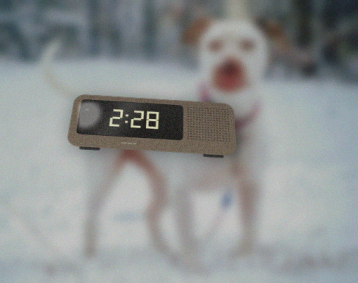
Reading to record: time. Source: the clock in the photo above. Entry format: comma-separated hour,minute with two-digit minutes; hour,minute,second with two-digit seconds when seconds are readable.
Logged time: 2,28
